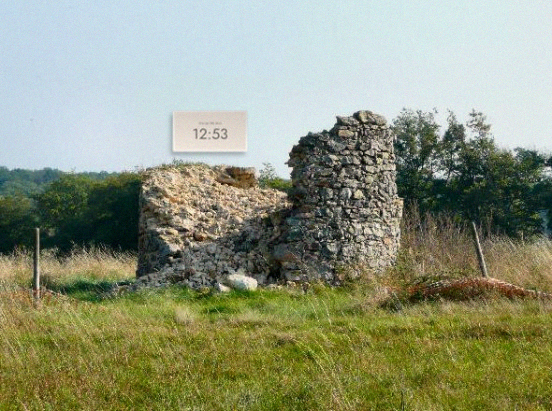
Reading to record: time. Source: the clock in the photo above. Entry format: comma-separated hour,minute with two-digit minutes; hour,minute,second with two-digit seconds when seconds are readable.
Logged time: 12,53
